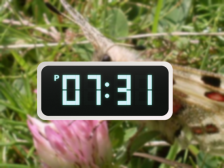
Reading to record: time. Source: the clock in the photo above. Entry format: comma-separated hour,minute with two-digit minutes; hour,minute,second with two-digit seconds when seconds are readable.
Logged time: 7,31
